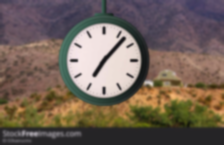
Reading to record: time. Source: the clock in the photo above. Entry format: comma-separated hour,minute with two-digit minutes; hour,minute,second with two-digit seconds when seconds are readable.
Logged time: 7,07
